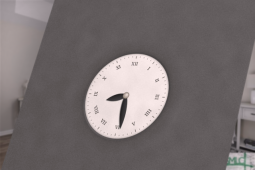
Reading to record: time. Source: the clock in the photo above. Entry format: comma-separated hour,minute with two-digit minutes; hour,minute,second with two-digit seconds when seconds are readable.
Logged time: 8,29
